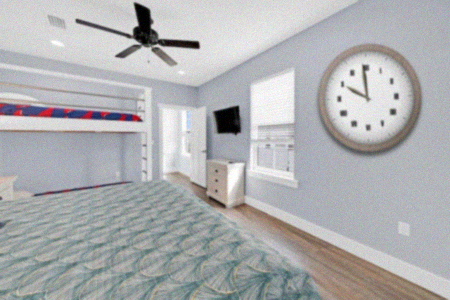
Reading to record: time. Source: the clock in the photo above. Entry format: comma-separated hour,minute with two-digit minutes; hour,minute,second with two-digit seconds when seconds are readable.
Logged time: 9,59
